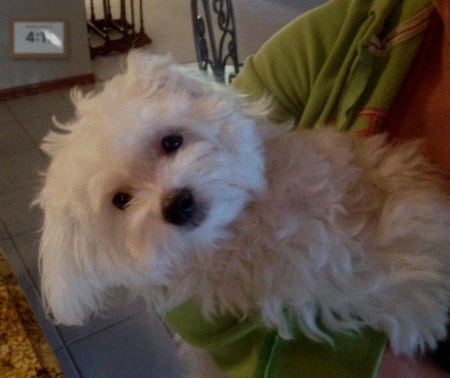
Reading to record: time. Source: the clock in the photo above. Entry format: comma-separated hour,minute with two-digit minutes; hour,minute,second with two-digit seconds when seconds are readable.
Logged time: 4,11
